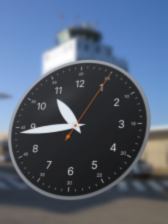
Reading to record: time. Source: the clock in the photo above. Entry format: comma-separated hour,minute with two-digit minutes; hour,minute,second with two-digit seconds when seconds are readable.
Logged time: 10,44,05
